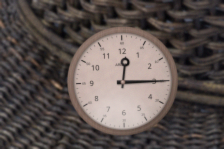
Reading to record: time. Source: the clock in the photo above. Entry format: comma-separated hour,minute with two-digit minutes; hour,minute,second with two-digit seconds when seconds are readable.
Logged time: 12,15
